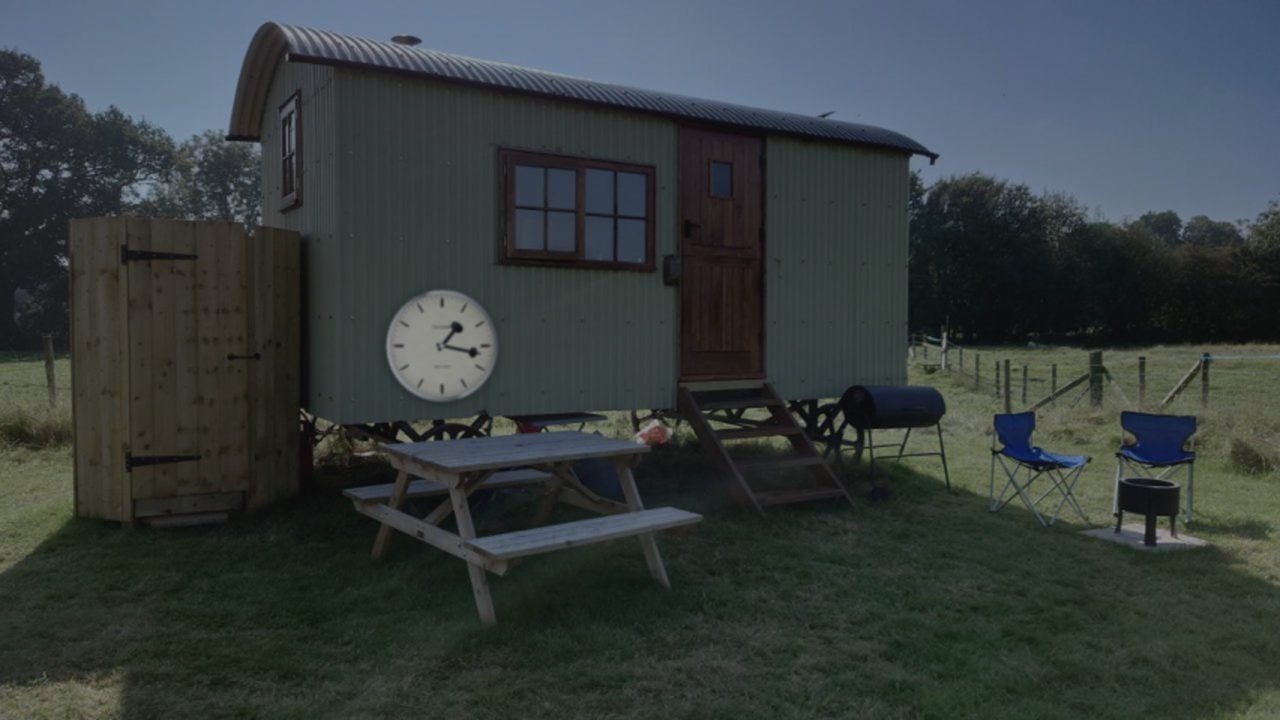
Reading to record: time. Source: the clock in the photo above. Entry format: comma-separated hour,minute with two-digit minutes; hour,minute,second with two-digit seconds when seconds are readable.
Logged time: 1,17
